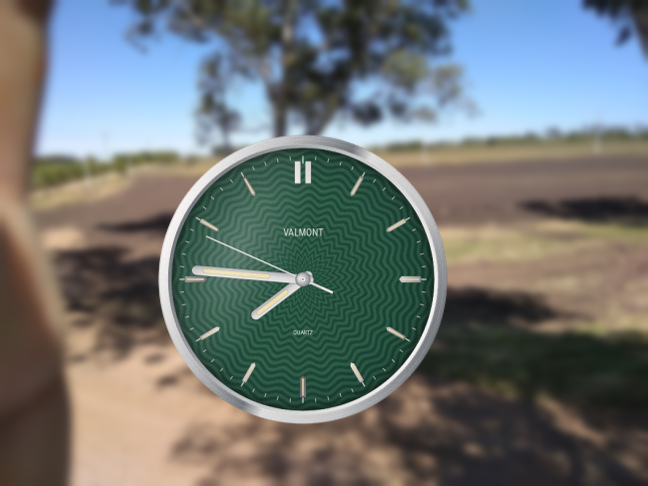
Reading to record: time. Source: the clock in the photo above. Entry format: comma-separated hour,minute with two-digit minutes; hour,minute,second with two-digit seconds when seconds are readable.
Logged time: 7,45,49
